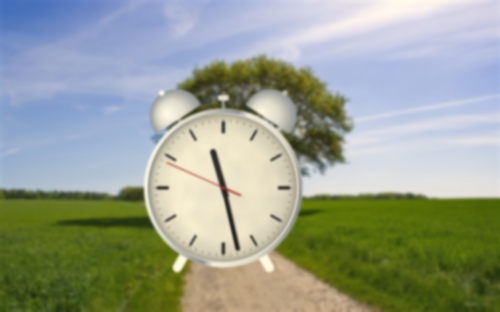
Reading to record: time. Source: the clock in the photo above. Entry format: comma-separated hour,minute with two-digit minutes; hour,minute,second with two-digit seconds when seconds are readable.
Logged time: 11,27,49
